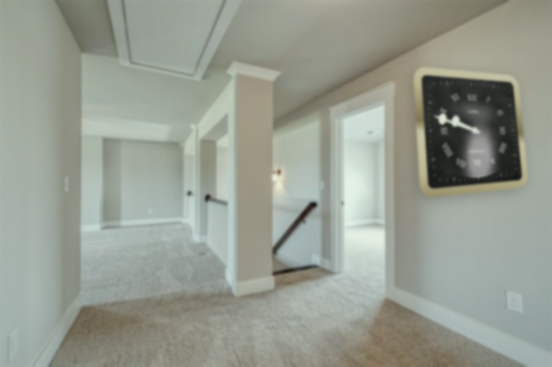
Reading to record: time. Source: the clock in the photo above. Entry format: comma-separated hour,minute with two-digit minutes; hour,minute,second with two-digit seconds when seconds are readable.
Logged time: 9,48
